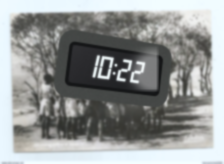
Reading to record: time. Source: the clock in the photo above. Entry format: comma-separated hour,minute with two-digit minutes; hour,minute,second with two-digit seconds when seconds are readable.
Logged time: 10,22
